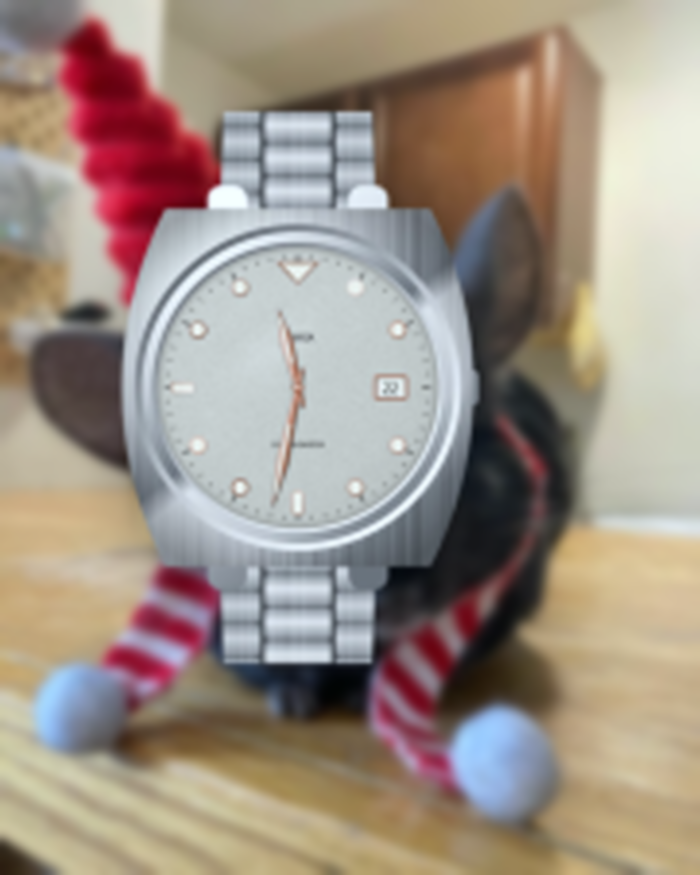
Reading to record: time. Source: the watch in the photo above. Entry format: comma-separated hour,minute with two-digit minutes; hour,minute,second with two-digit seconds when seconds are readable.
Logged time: 11,32
